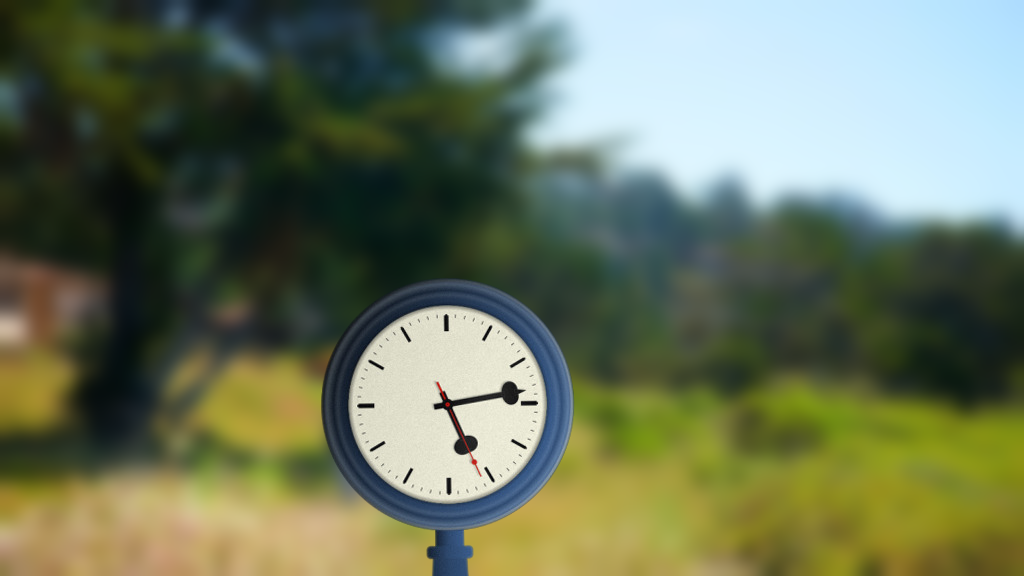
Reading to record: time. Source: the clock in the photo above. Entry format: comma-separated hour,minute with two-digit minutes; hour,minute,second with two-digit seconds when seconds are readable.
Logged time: 5,13,26
